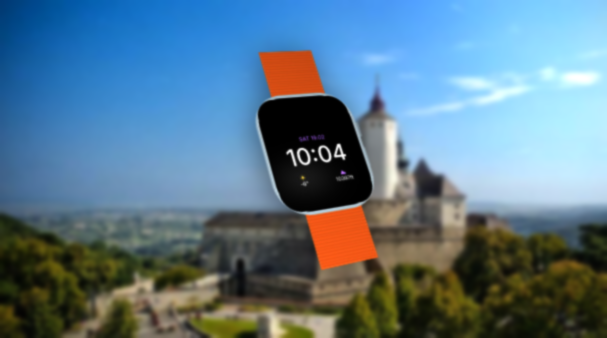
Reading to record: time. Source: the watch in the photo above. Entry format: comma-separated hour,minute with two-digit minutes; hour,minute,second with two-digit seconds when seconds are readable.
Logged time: 10,04
